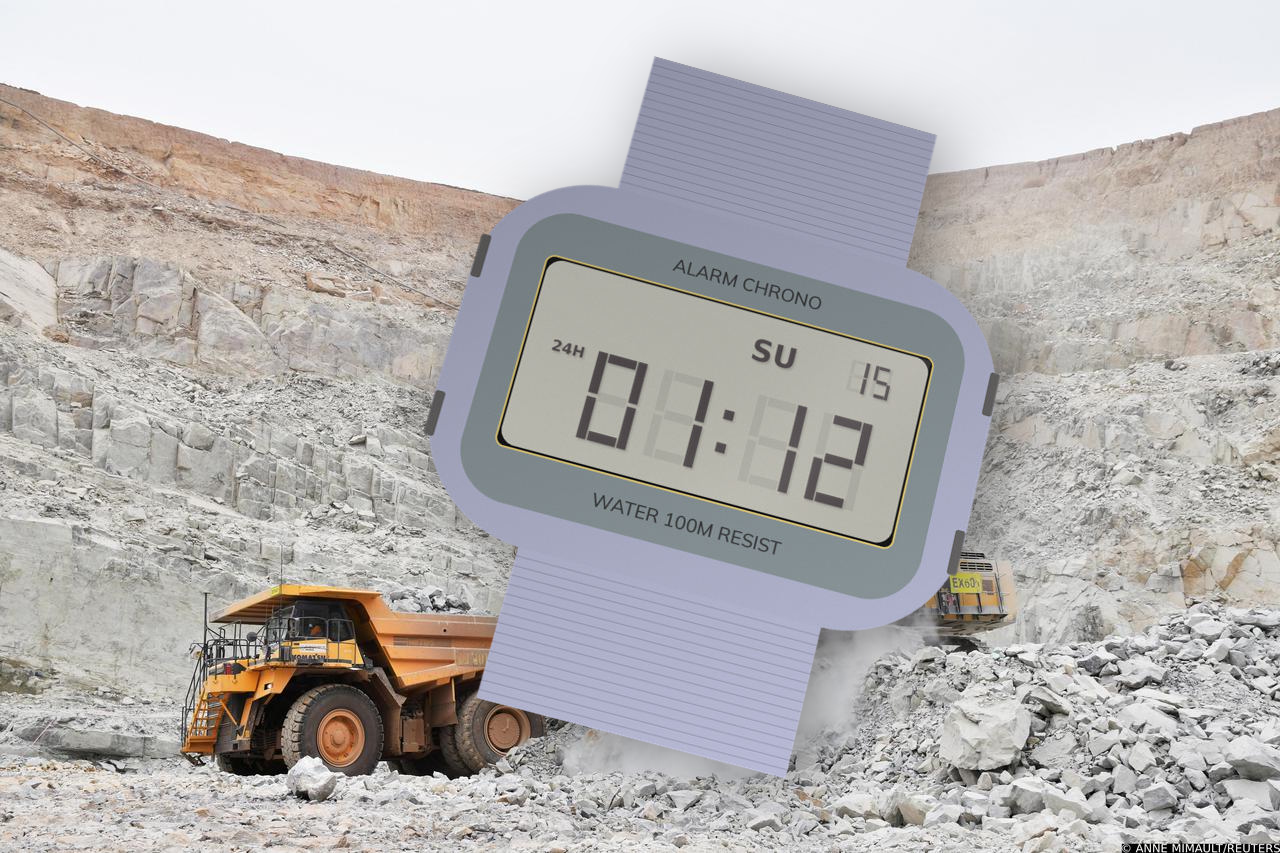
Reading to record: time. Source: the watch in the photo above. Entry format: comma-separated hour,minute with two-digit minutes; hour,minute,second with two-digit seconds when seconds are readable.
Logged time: 1,12
